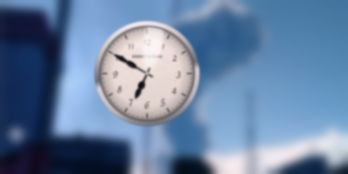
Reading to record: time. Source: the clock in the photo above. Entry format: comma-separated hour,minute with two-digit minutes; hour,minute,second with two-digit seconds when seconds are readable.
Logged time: 6,50
